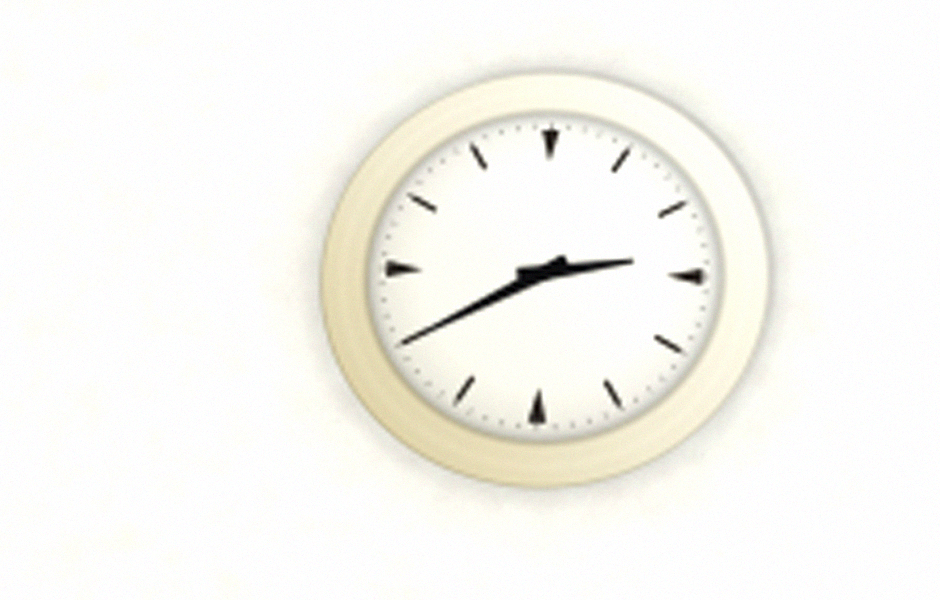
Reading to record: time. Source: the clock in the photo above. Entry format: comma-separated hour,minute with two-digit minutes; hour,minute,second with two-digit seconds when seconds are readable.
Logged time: 2,40
